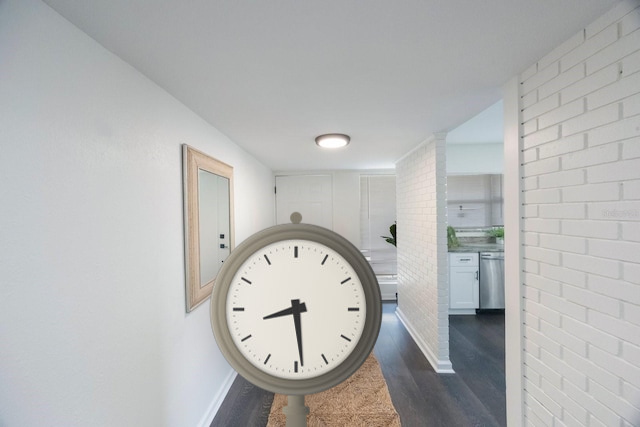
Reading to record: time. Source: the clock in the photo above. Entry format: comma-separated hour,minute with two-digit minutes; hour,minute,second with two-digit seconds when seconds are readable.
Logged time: 8,29
